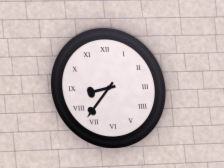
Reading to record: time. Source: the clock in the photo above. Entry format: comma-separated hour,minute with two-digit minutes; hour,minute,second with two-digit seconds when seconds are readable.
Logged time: 8,37
